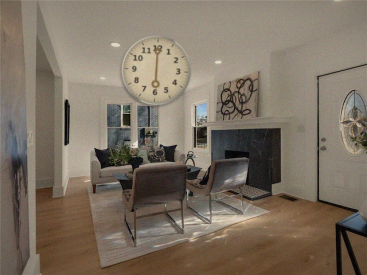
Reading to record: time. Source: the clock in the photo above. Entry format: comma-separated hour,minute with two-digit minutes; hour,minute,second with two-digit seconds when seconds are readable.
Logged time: 6,00
